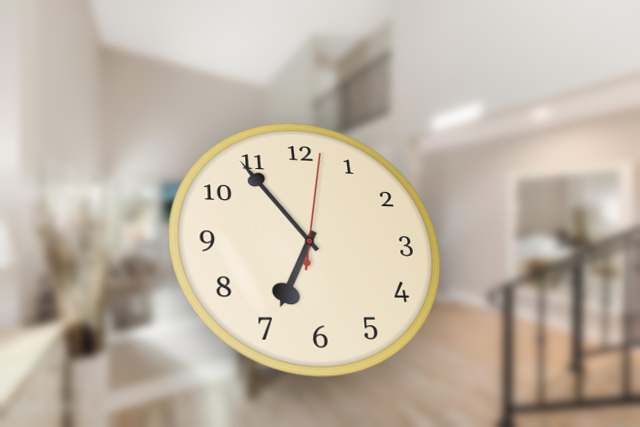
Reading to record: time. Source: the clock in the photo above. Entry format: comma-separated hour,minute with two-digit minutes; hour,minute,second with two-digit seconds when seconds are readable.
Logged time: 6,54,02
